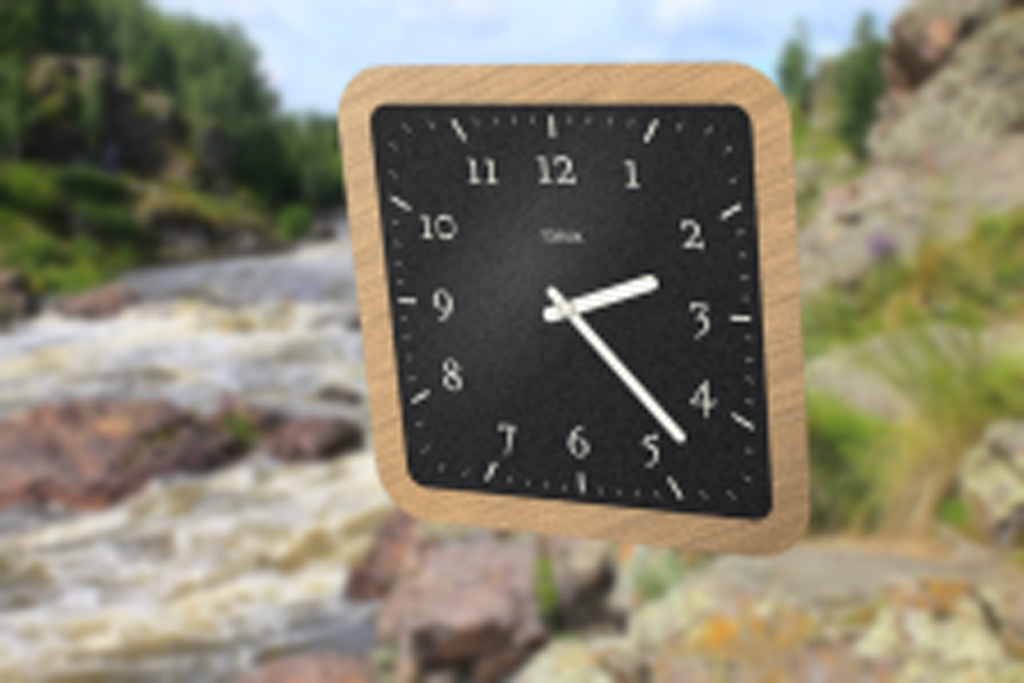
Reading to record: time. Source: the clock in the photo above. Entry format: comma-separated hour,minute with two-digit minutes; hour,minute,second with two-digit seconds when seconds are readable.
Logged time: 2,23
